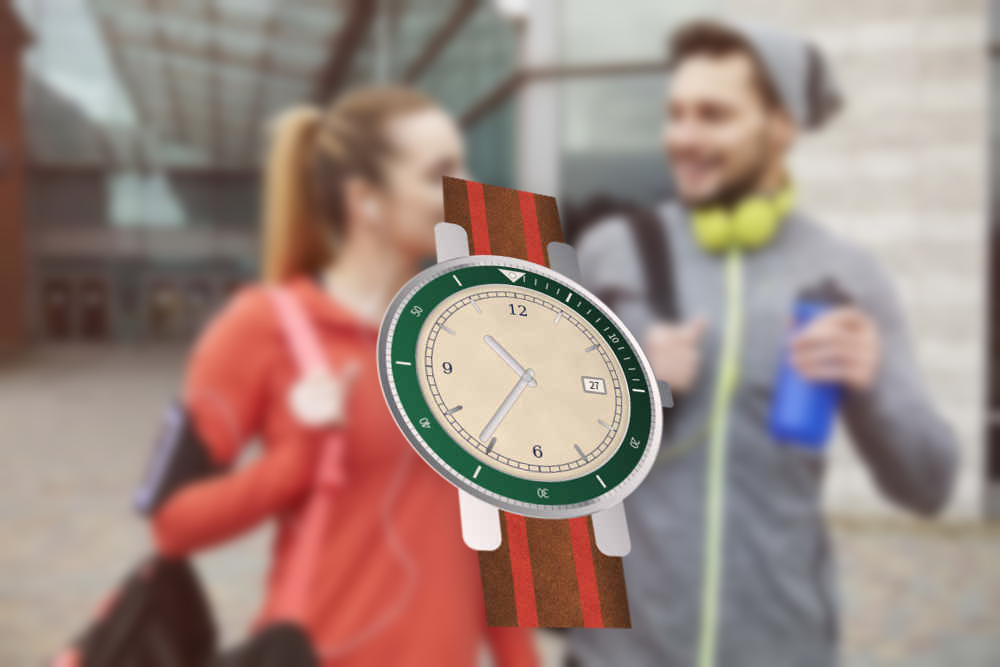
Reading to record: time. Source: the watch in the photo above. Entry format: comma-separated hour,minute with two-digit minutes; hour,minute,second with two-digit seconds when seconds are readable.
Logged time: 10,36
